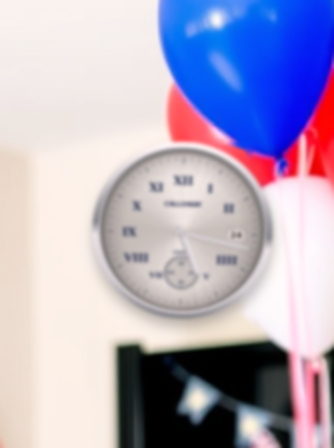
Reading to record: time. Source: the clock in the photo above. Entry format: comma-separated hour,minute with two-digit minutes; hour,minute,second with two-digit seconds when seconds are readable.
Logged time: 5,17
